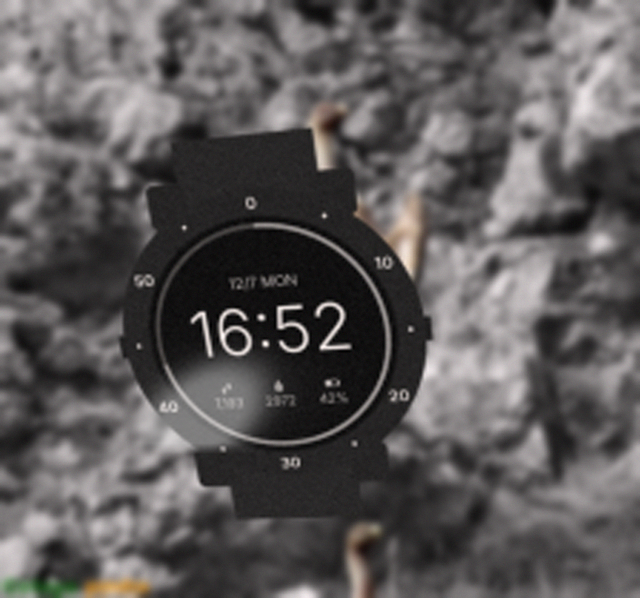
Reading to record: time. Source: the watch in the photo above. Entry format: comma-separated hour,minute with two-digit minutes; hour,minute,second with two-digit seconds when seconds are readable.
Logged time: 16,52
